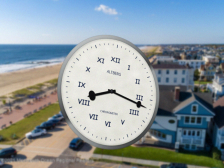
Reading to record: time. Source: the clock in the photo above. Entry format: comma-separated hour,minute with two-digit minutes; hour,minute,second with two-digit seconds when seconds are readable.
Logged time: 8,17
